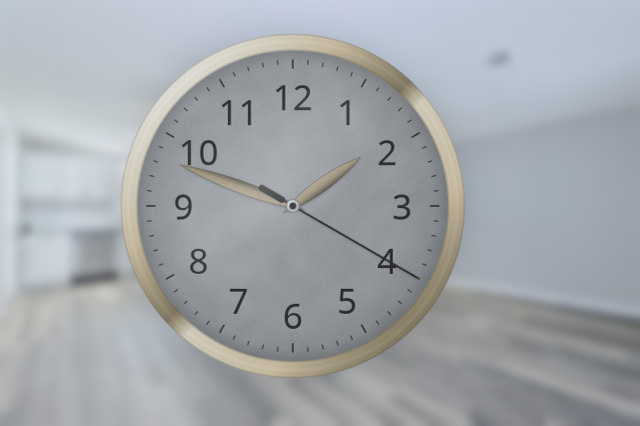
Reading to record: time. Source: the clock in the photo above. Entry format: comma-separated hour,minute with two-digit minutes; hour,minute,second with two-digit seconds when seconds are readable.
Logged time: 1,48,20
